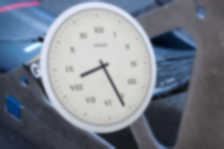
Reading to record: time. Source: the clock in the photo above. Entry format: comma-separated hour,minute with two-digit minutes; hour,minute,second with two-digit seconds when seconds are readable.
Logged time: 8,26
